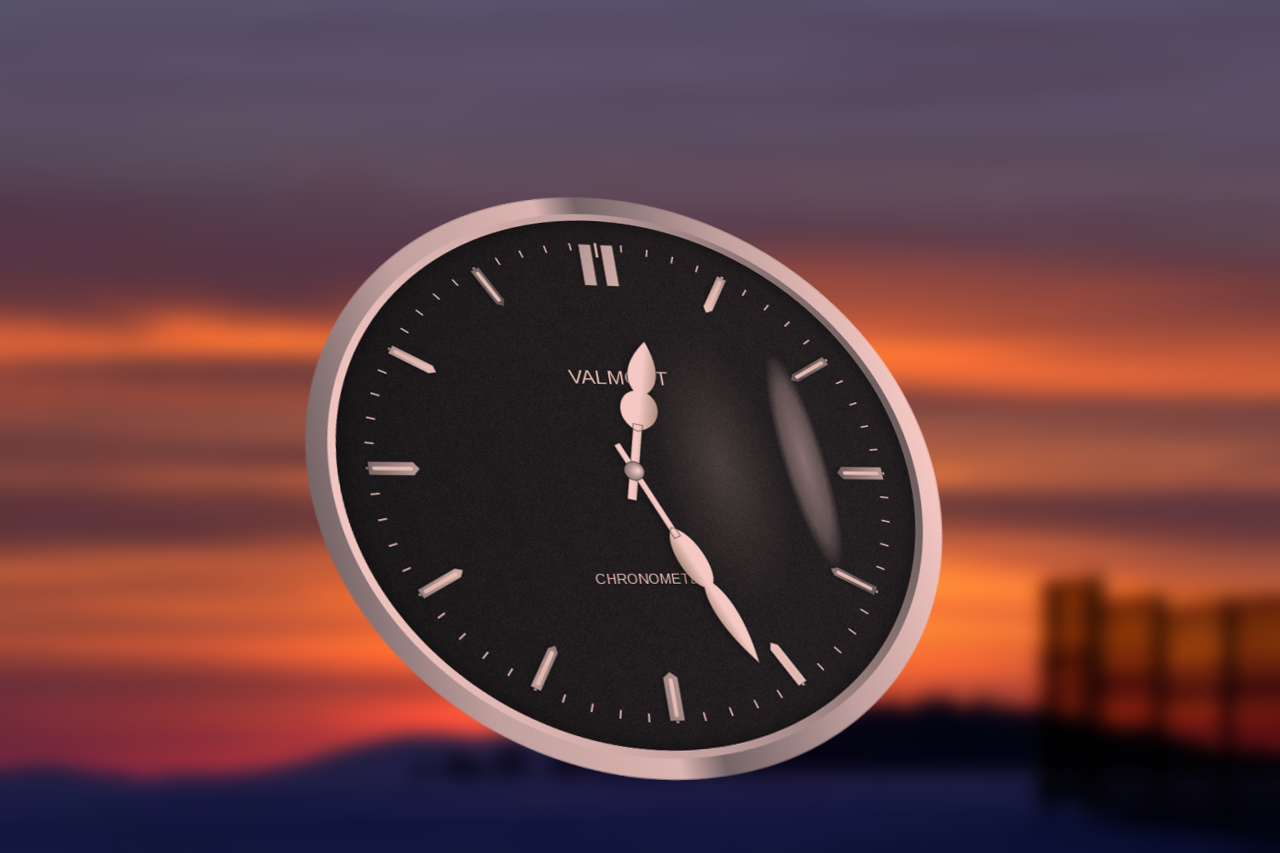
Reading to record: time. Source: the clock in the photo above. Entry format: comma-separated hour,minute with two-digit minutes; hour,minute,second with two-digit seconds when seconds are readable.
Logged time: 12,26
